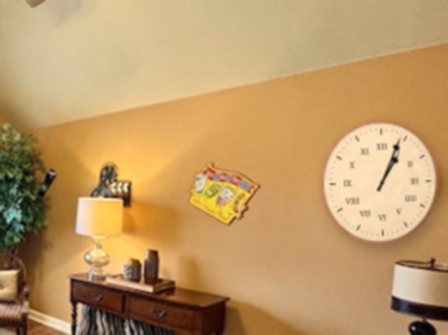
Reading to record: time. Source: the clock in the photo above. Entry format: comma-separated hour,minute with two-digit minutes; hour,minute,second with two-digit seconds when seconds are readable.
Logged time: 1,04
